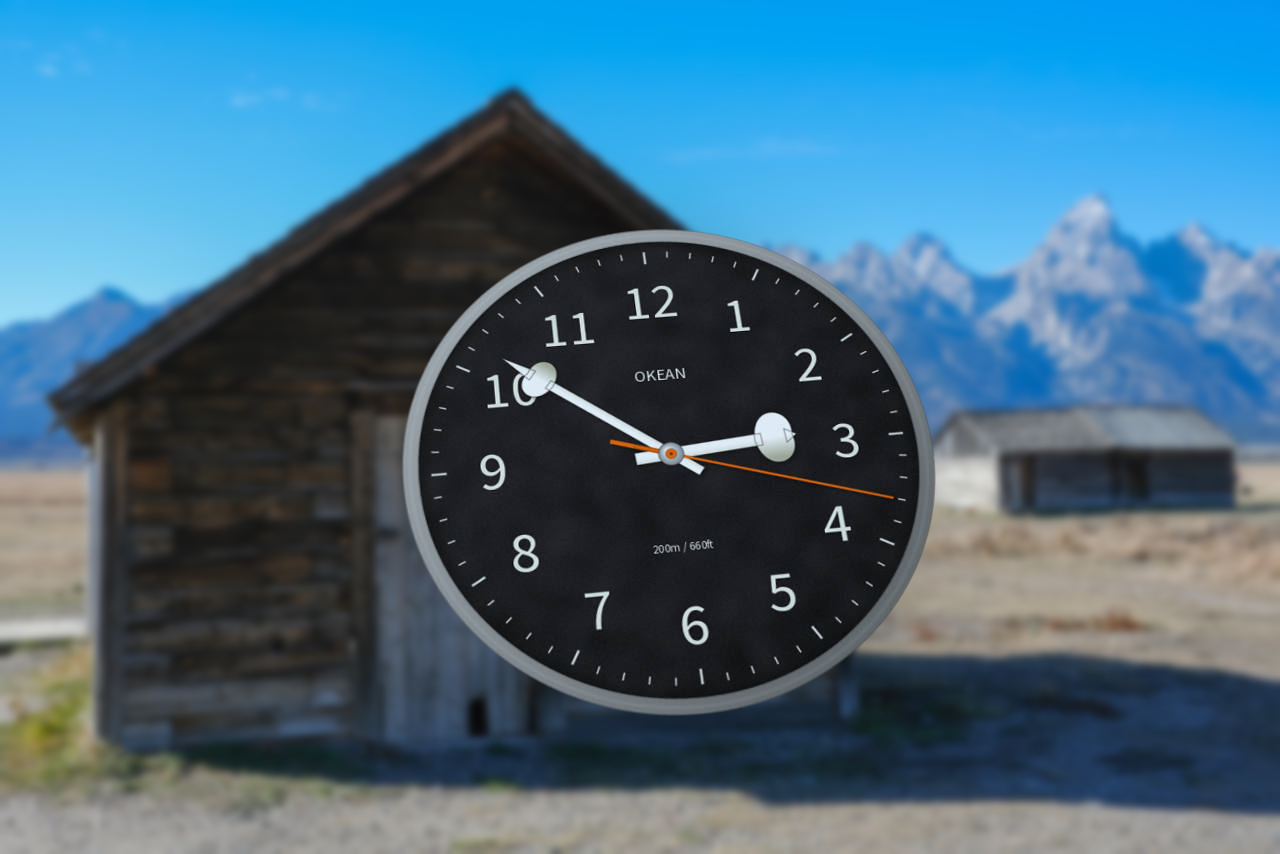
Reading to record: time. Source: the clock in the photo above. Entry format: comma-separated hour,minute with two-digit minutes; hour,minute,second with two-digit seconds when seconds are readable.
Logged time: 2,51,18
